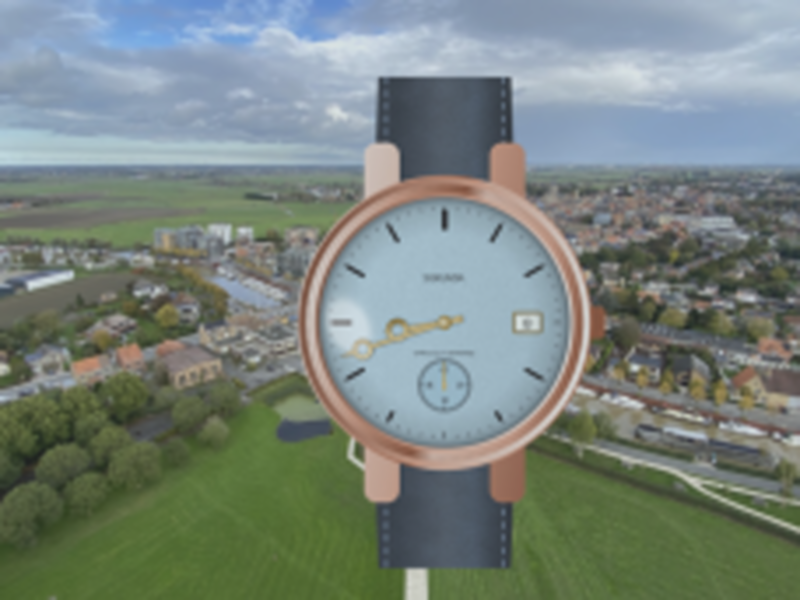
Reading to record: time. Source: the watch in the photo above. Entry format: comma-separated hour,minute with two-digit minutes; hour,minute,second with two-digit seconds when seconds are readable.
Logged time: 8,42
